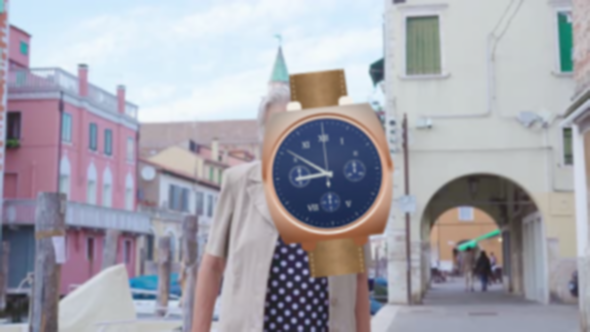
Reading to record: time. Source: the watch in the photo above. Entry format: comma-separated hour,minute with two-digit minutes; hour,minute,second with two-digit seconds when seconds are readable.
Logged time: 8,51
